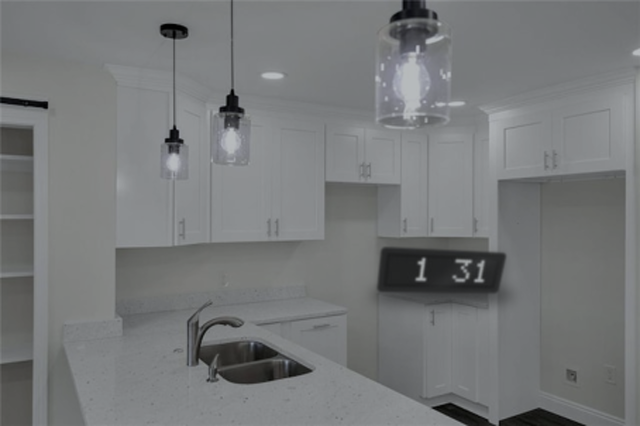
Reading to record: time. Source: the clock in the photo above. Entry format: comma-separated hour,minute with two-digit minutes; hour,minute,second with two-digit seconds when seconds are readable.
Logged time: 1,31
